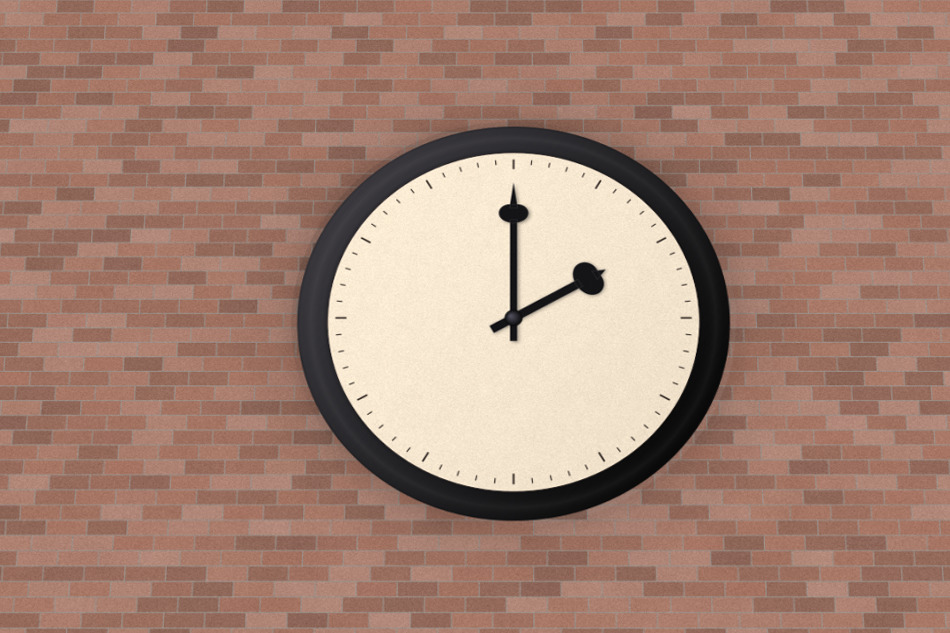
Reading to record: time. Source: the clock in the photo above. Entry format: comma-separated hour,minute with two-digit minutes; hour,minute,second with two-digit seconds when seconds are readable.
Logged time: 2,00
